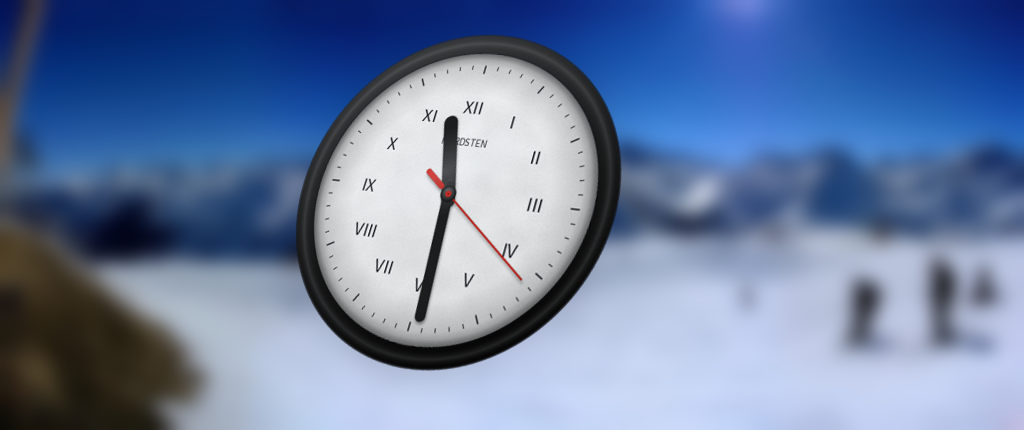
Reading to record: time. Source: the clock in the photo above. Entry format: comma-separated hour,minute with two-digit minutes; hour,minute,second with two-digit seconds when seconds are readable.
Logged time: 11,29,21
